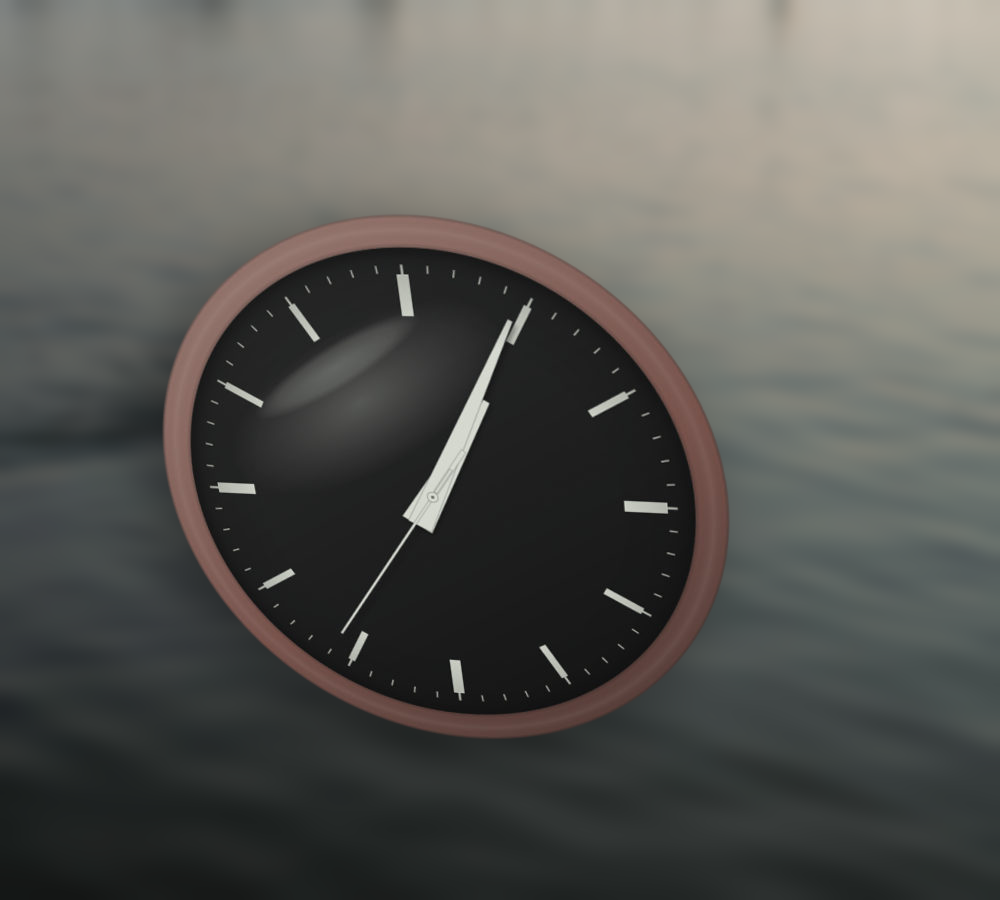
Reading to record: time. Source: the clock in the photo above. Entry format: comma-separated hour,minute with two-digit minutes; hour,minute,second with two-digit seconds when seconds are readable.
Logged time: 1,04,36
